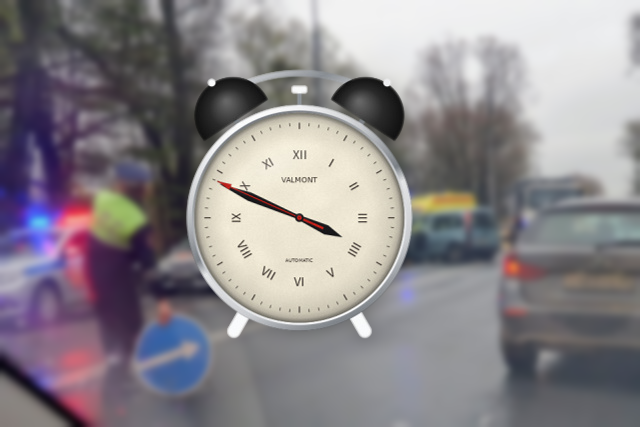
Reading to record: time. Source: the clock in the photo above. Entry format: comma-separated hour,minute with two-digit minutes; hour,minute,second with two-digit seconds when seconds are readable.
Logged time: 3,48,49
